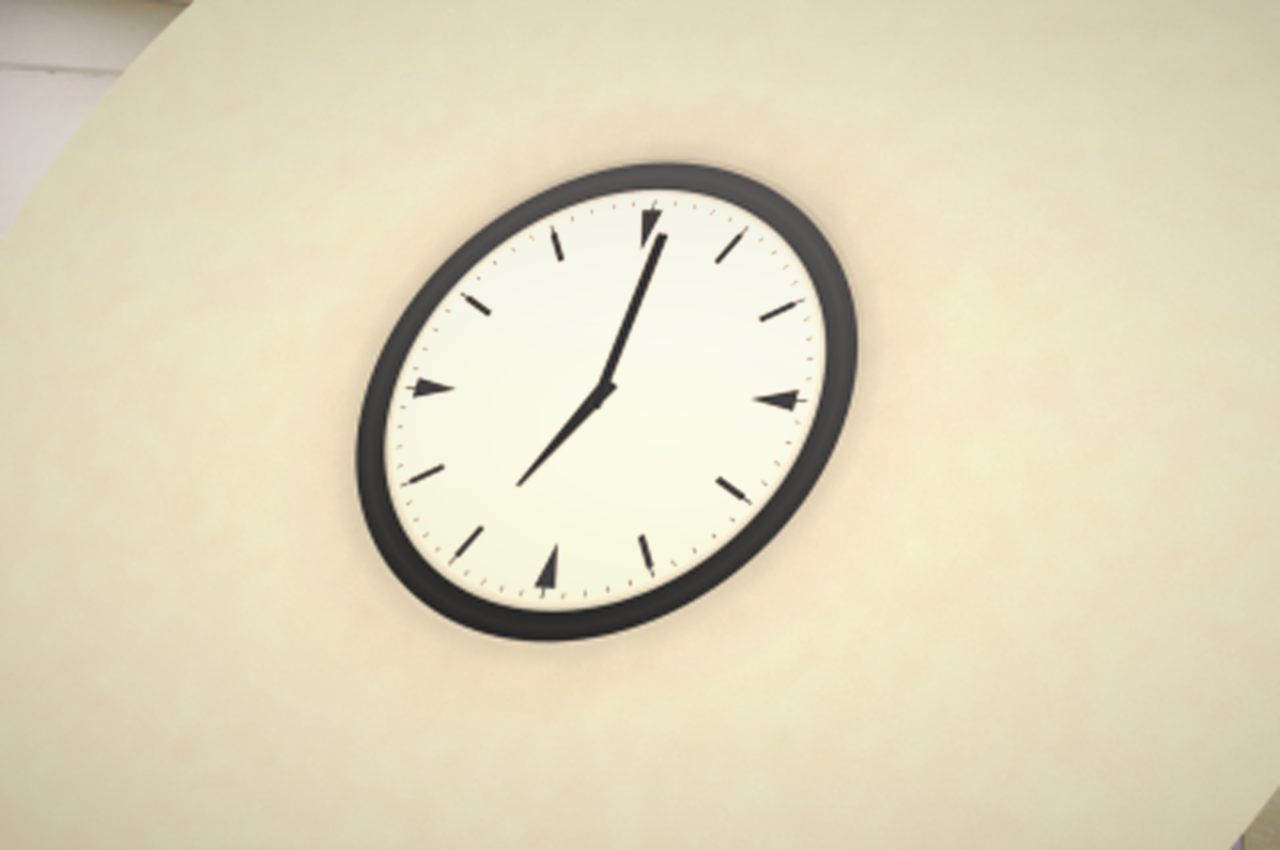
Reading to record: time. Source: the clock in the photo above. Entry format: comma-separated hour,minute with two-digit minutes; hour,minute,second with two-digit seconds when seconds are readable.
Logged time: 7,01
